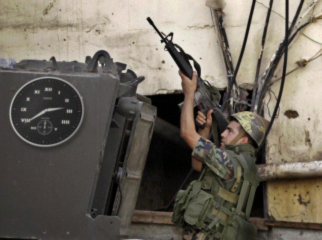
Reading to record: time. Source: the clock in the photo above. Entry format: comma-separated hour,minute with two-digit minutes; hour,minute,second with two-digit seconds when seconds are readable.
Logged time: 2,39
